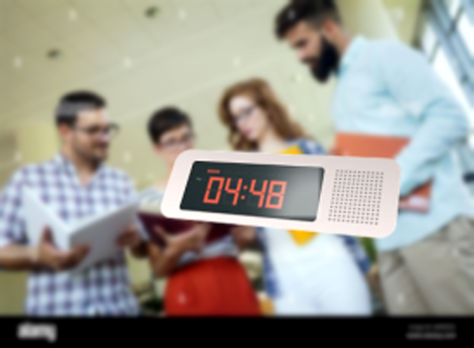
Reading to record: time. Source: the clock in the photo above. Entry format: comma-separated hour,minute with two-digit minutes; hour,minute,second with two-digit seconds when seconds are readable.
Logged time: 4,48
